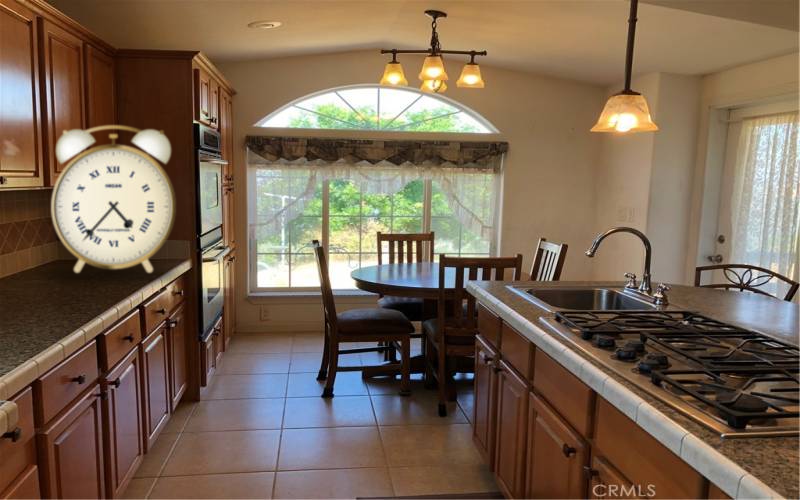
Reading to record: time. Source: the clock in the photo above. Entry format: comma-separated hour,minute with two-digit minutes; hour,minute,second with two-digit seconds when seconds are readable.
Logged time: 4,37
